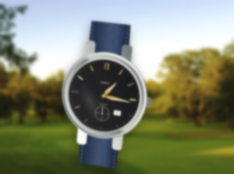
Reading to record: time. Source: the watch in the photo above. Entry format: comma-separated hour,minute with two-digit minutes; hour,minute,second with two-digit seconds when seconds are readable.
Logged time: 1,16
